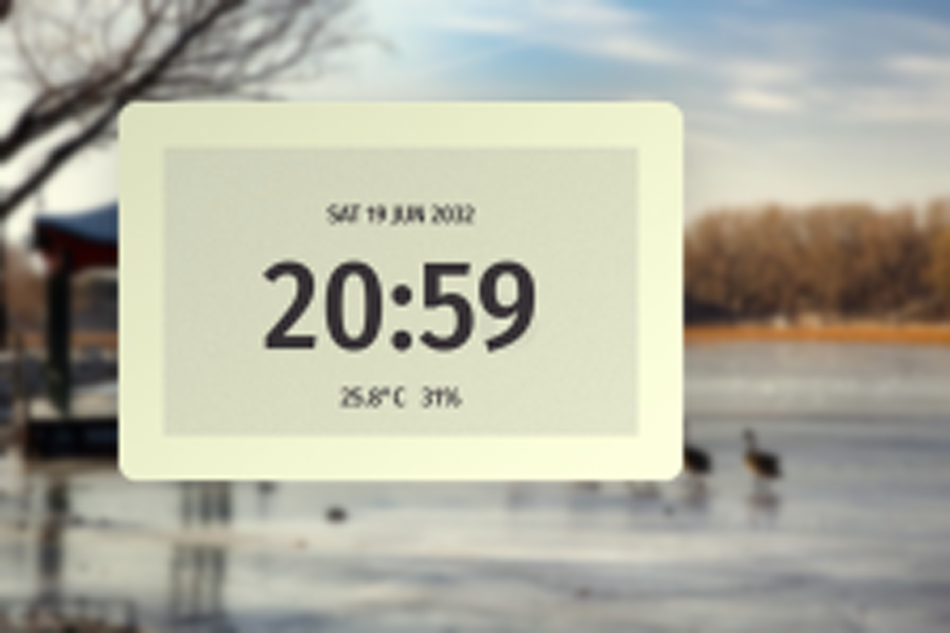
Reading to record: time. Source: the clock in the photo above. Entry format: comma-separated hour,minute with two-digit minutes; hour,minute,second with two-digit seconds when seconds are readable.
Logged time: 20,59
